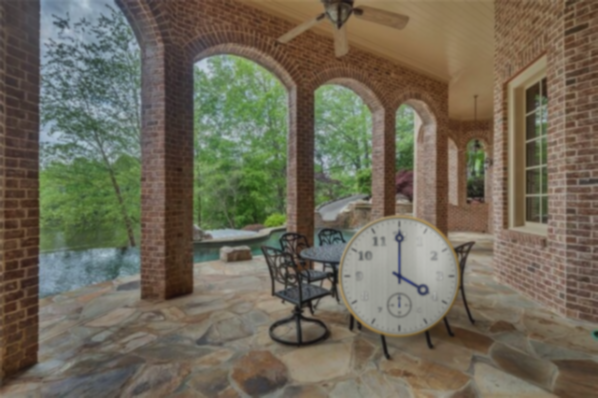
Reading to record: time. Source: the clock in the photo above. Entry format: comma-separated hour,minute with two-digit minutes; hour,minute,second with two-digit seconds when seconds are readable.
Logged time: 4,00
